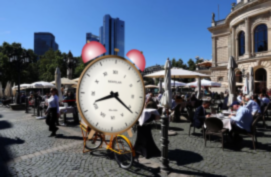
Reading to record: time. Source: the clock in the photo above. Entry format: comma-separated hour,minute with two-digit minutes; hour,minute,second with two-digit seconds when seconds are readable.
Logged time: 8,21
